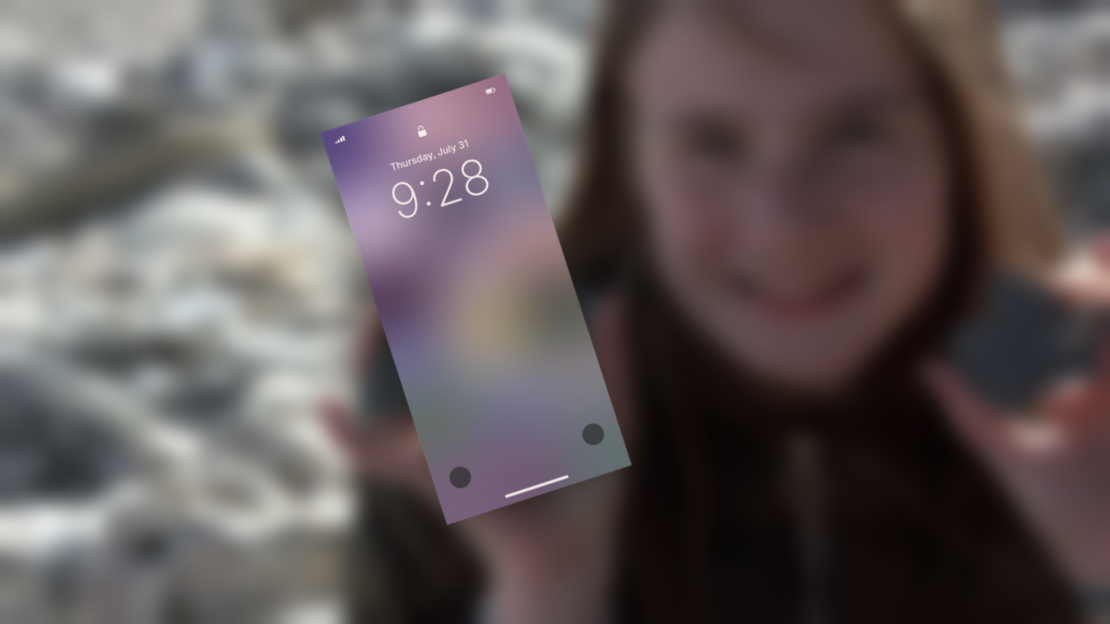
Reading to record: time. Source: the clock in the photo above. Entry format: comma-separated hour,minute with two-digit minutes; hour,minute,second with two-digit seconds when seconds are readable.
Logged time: 9,28
